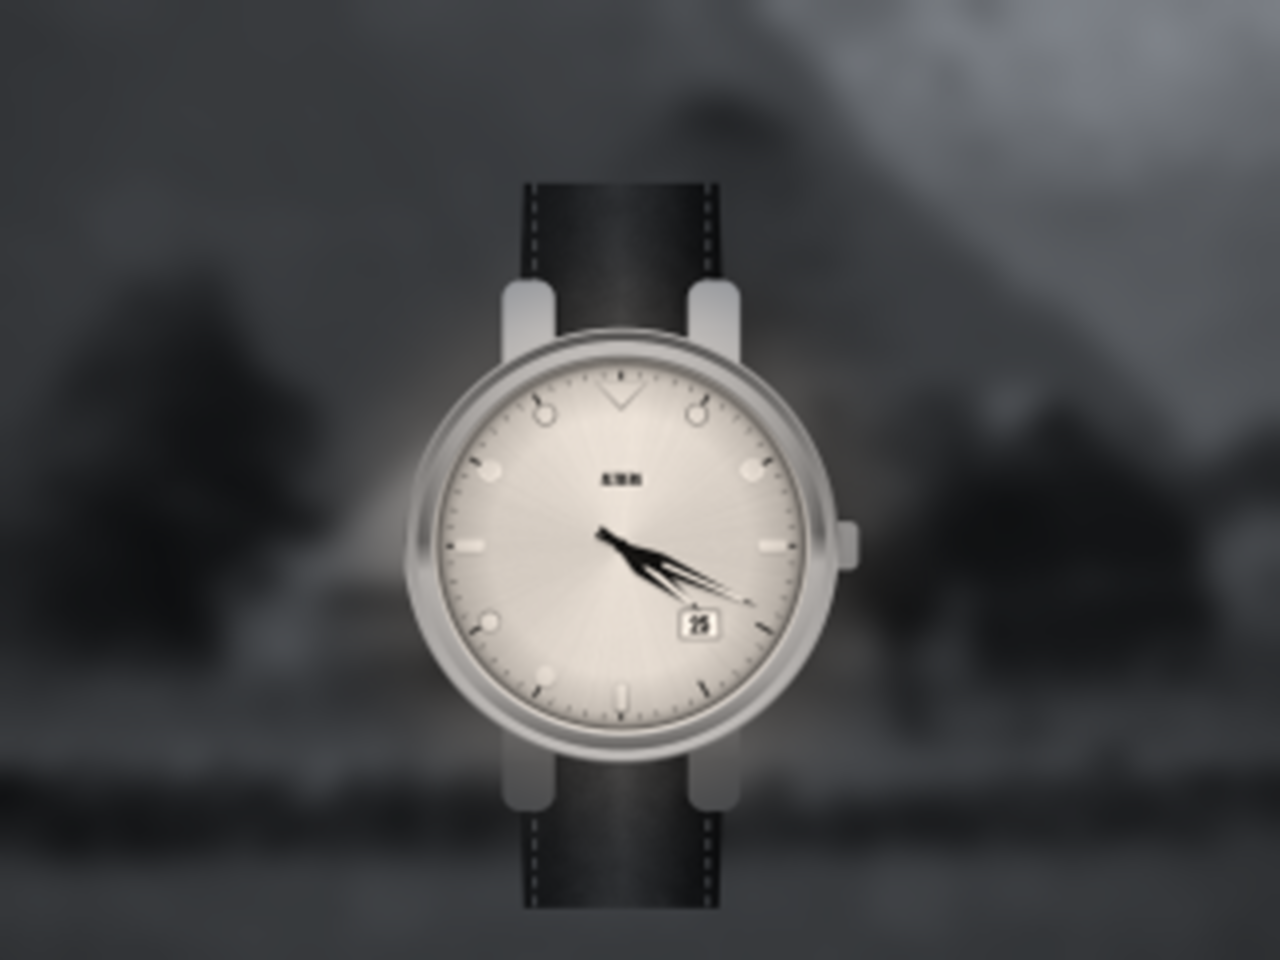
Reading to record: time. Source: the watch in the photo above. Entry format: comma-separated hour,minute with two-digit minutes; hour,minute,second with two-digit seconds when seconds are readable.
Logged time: 4,19
